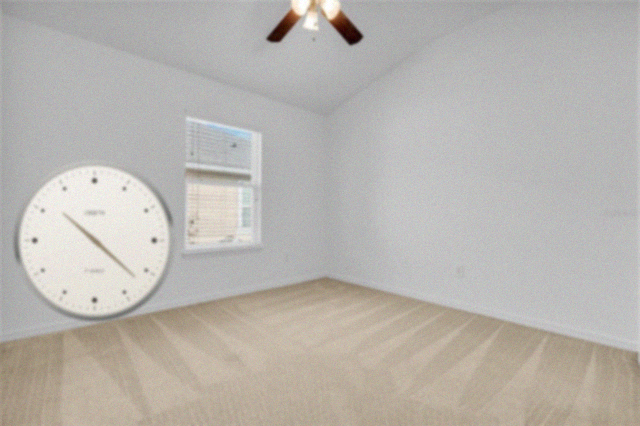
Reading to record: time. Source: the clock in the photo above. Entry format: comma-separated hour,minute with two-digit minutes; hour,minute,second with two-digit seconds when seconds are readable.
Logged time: 10,22
